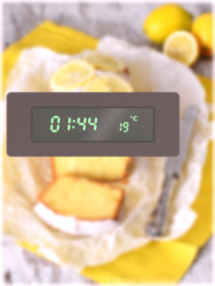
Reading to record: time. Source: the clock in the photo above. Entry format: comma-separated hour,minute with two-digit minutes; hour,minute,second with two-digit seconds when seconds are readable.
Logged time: 1,44
